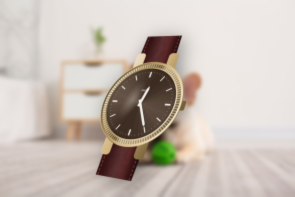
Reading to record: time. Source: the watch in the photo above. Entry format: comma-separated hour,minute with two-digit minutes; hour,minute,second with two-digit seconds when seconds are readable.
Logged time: 12,25
